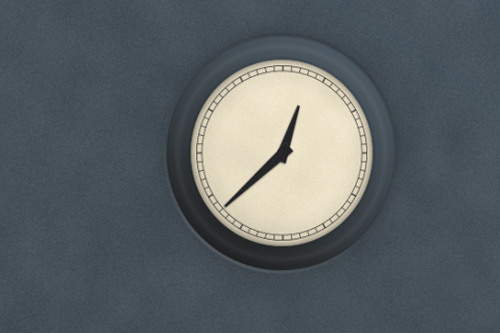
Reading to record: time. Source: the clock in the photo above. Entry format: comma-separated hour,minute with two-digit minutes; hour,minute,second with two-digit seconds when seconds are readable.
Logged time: 12,38
